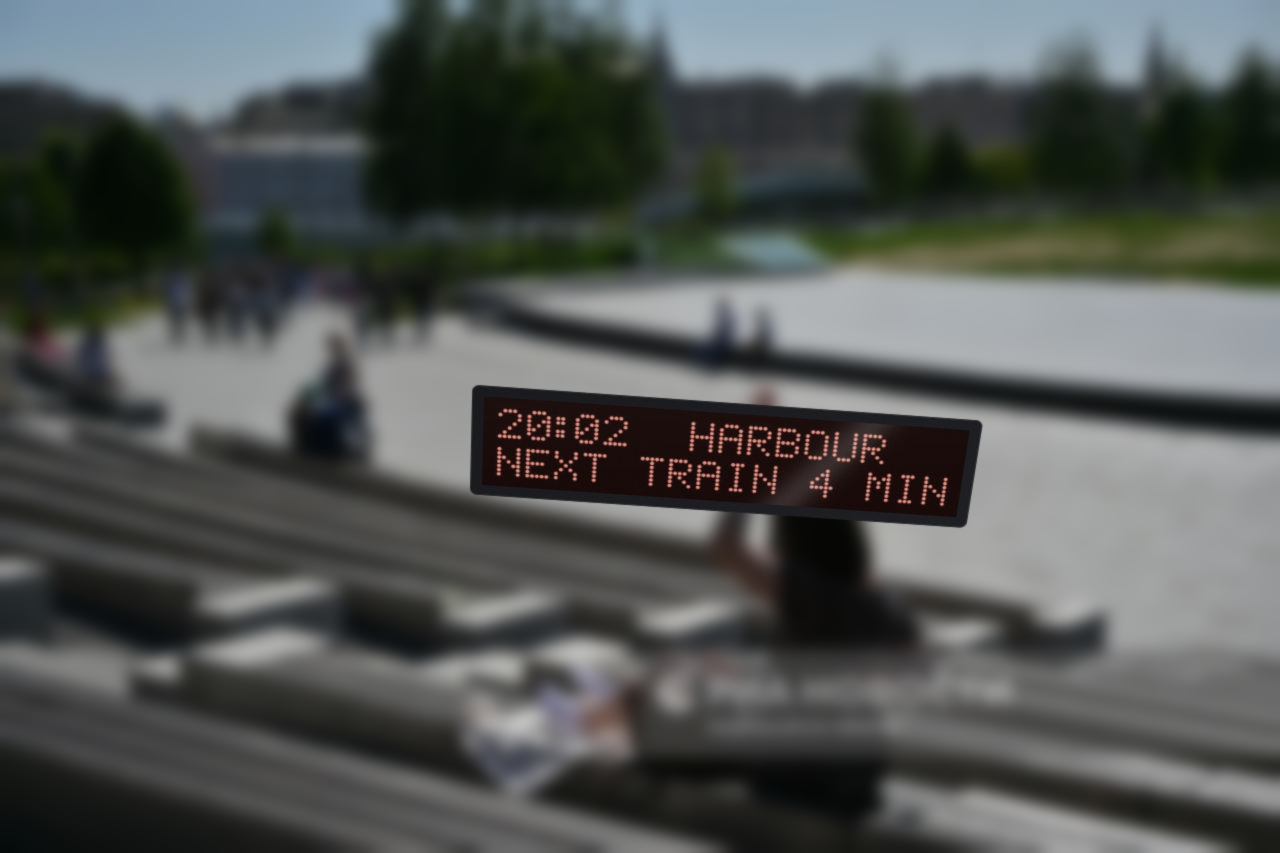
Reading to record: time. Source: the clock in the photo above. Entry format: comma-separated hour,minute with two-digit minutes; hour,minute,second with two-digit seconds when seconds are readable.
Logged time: 20,02
